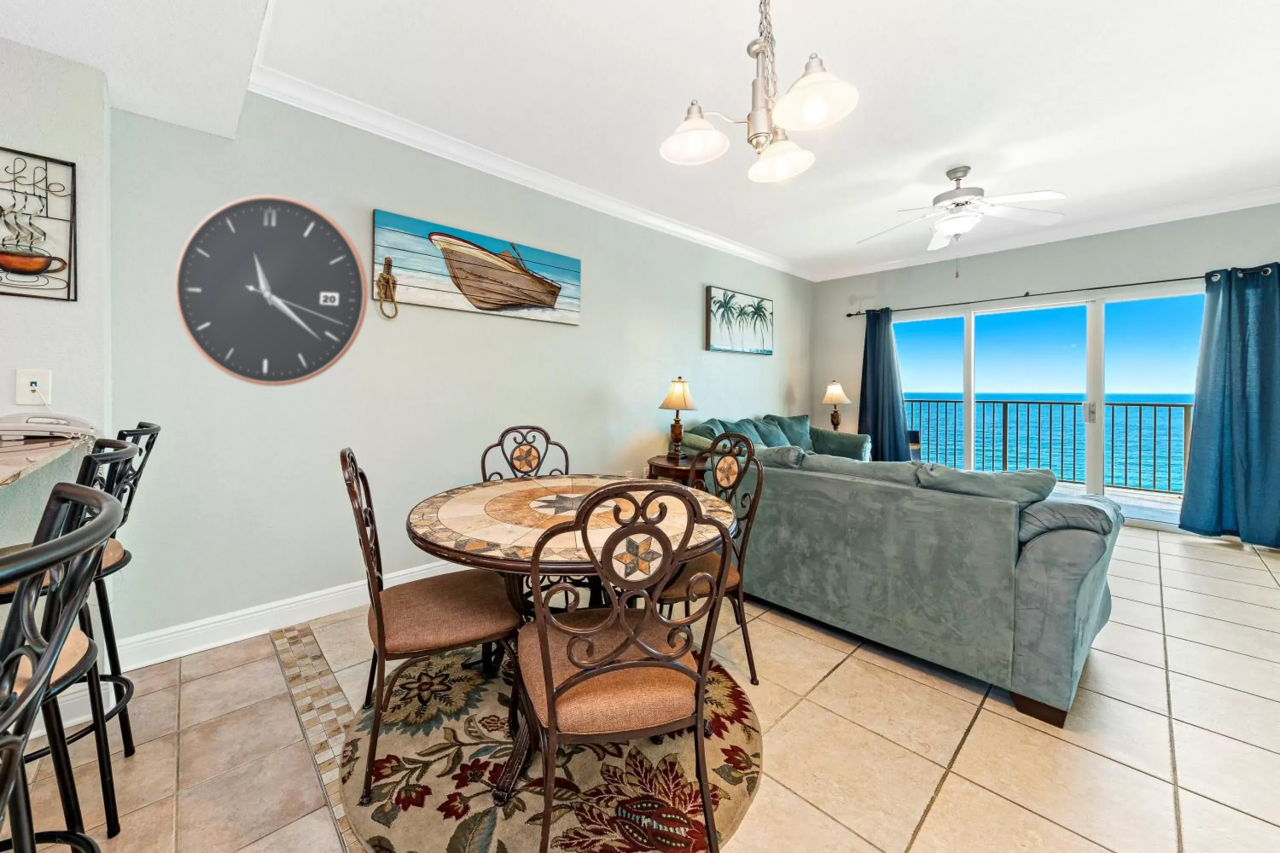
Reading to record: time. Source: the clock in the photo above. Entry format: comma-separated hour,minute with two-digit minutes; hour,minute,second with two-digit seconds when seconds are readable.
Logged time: 11,21,18
